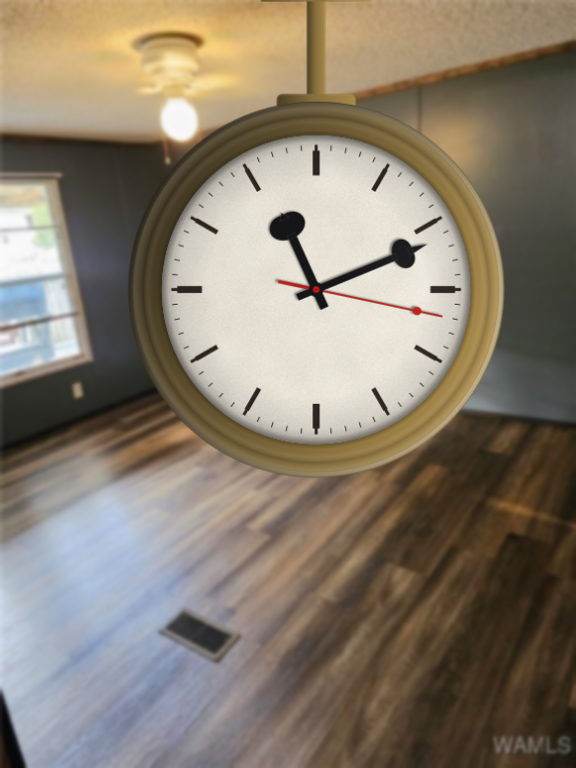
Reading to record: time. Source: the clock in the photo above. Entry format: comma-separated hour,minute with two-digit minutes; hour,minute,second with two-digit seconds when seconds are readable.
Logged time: 11,11,17
